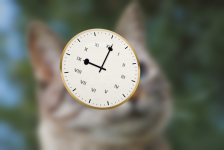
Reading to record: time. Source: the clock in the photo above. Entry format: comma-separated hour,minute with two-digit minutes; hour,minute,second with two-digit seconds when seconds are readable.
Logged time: 9,01
